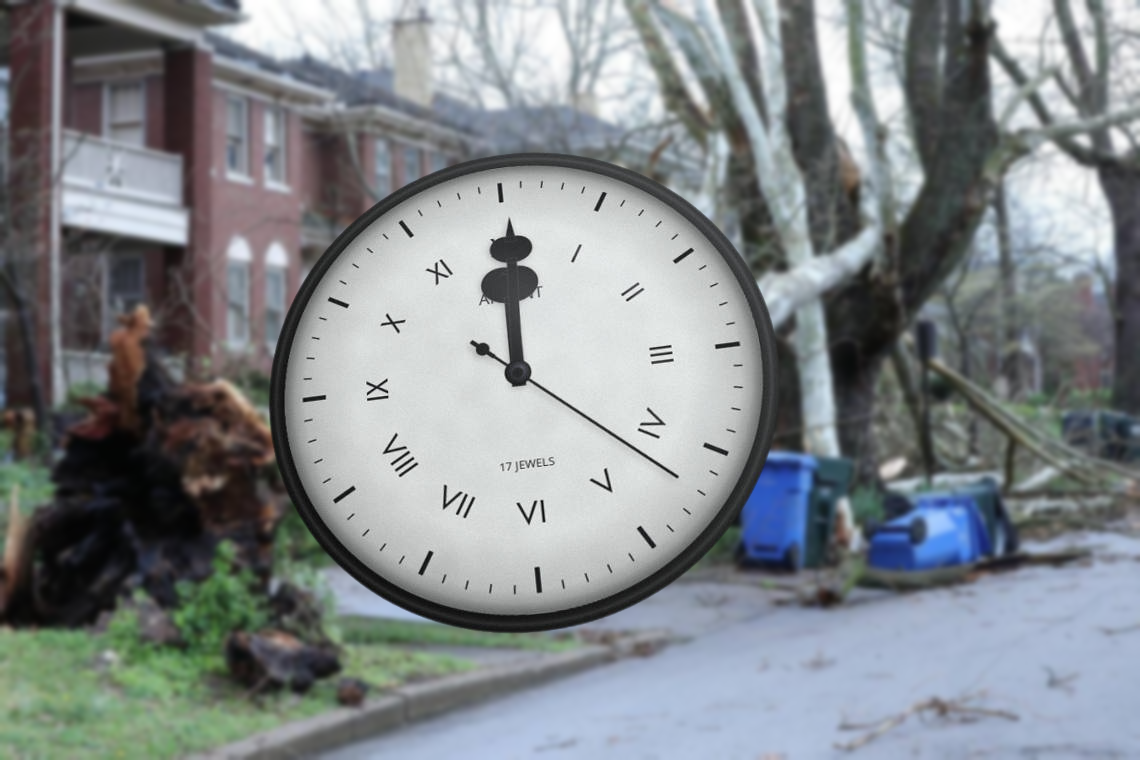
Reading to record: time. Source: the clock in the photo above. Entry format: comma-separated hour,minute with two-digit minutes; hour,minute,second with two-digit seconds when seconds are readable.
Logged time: 12,00,22
